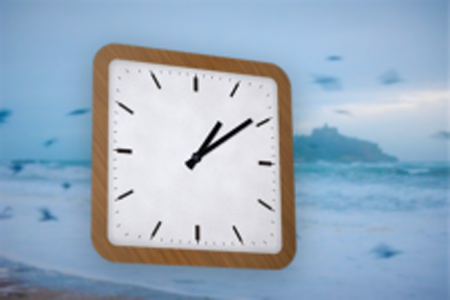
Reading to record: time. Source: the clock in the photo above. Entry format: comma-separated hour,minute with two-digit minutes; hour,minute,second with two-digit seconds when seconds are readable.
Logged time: 1,09
